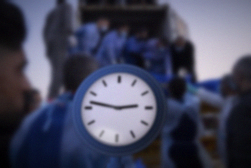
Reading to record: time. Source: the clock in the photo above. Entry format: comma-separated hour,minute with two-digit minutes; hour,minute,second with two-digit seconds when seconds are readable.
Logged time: 2,47
